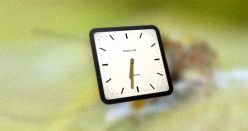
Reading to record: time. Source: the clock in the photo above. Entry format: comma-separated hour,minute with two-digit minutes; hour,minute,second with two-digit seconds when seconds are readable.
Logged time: 6,32
